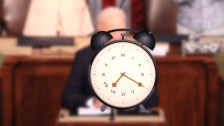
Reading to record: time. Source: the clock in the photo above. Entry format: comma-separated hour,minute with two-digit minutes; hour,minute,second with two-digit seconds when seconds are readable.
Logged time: 7,20
